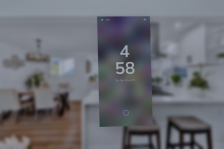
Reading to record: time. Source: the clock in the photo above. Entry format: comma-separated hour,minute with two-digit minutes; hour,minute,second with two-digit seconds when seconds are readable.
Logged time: 4,58
